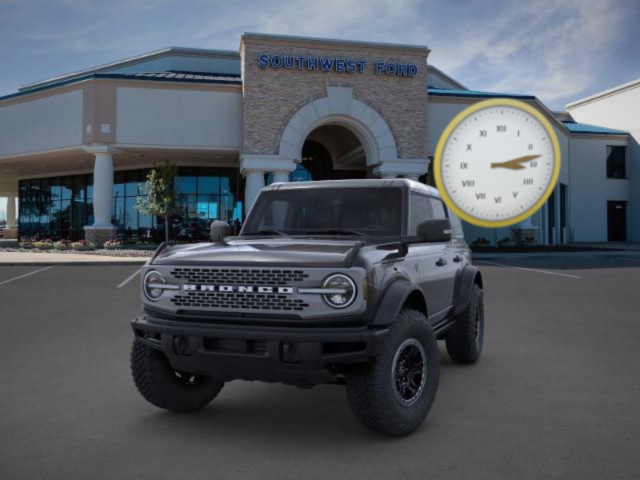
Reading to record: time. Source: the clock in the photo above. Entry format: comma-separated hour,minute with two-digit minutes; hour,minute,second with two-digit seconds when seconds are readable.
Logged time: 3,13
